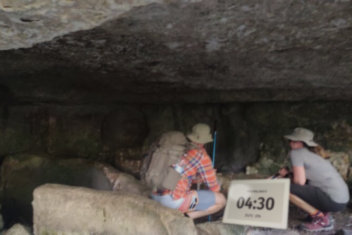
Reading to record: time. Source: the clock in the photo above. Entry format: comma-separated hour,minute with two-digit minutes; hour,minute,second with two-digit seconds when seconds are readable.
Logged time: 4,30
